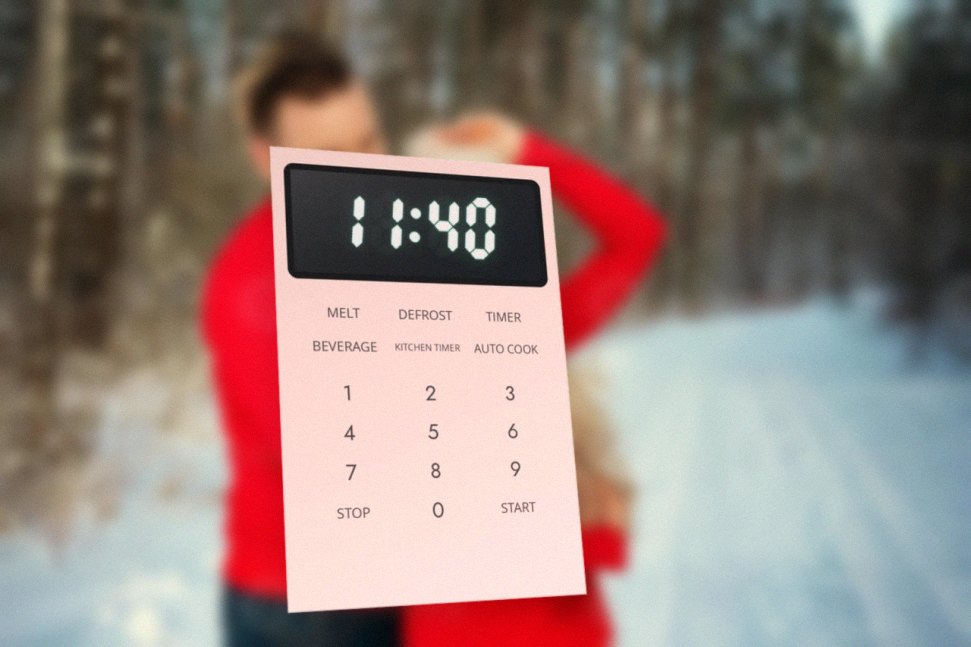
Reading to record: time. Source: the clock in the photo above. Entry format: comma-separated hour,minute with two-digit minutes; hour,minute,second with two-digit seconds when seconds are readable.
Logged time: 11,40
